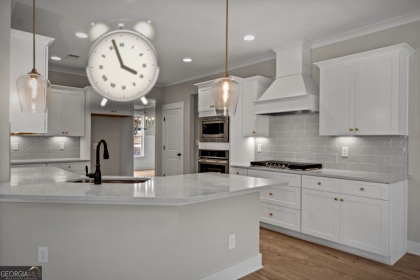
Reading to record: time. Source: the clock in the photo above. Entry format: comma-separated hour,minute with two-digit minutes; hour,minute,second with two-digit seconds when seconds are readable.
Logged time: 3,57
